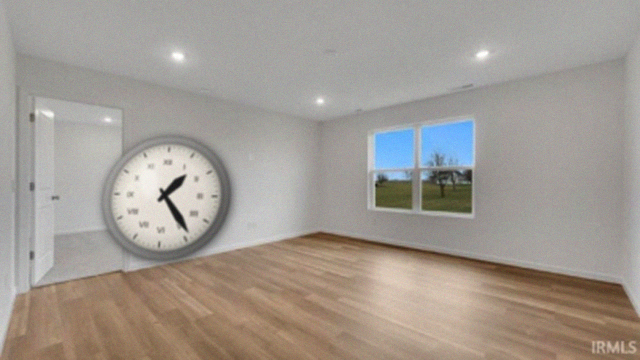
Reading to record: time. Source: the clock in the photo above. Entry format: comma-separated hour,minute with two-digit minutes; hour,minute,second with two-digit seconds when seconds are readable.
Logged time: 1,24
